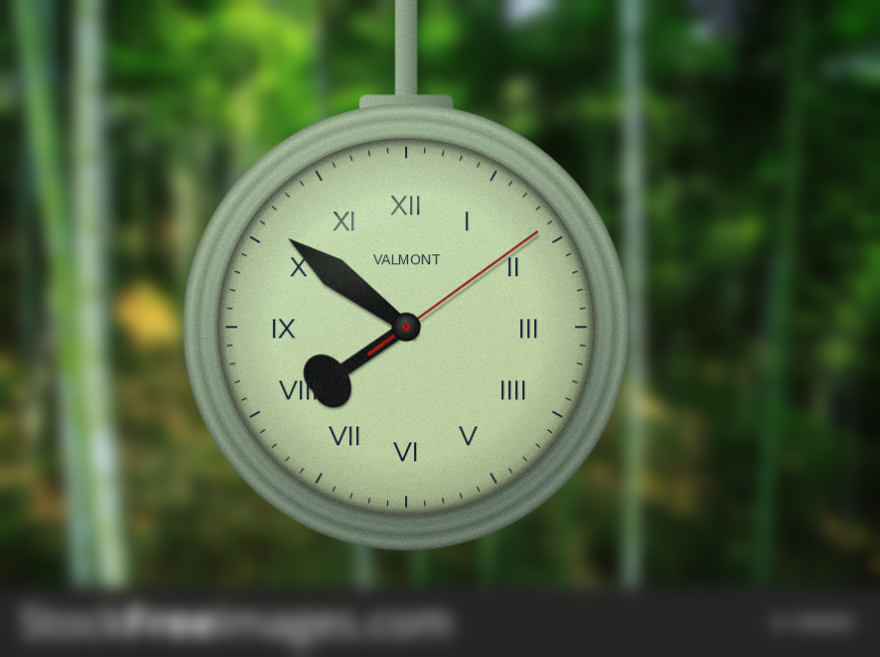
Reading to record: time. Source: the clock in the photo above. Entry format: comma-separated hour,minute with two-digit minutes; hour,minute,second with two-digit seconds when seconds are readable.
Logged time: 7,51,09
